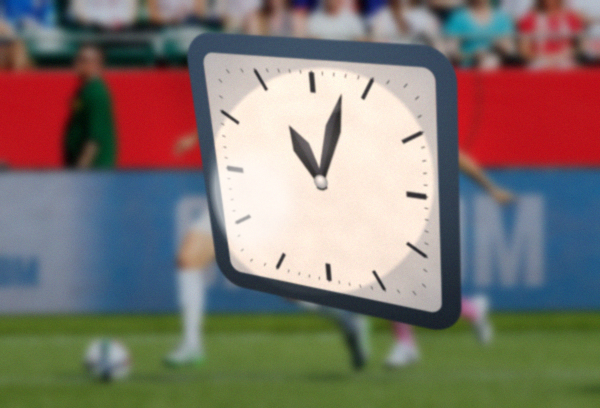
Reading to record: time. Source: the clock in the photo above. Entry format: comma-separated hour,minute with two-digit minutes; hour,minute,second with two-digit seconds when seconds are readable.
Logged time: 11,03
